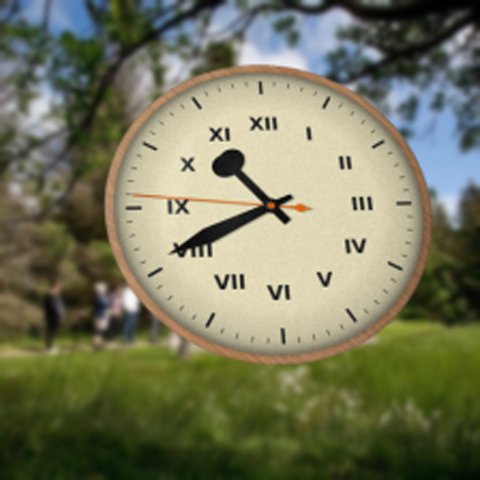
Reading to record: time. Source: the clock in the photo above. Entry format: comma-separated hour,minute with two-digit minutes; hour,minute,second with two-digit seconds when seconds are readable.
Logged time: 10,40,46
